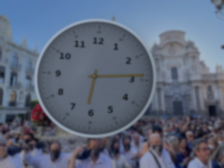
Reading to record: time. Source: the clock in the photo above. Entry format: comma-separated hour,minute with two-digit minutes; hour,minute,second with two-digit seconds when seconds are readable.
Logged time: 6,14
